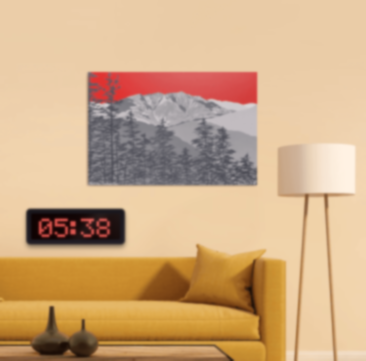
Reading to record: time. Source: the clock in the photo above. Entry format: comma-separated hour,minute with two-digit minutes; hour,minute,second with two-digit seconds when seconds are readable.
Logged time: 5,38
